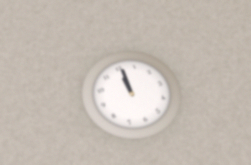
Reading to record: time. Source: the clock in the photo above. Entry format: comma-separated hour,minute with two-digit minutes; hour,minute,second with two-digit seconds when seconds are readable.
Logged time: 12,01
